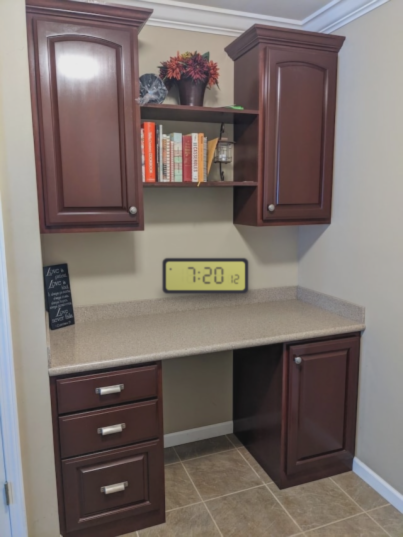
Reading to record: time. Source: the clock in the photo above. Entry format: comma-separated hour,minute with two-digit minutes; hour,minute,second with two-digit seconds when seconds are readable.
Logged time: 7,20,12
